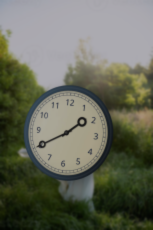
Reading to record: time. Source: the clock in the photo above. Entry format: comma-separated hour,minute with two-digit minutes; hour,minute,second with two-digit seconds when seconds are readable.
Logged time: 1,40
